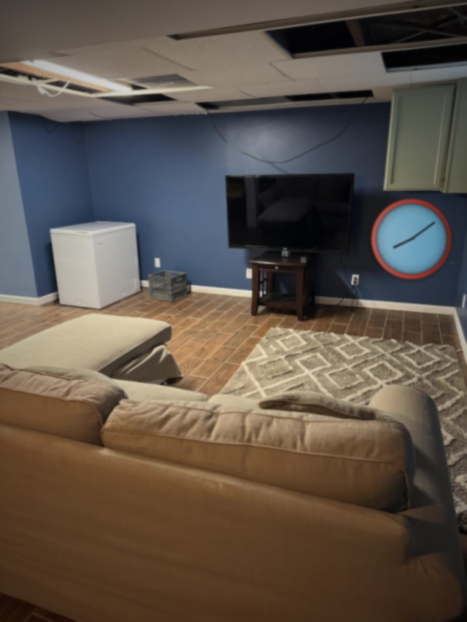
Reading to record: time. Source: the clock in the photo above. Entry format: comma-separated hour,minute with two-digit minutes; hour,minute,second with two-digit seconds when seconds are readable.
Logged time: 8,09
